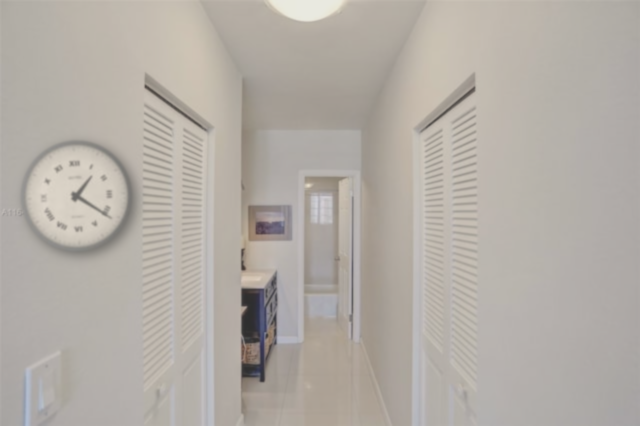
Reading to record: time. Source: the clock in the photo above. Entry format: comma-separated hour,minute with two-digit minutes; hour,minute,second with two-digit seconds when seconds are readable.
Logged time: 1,21
